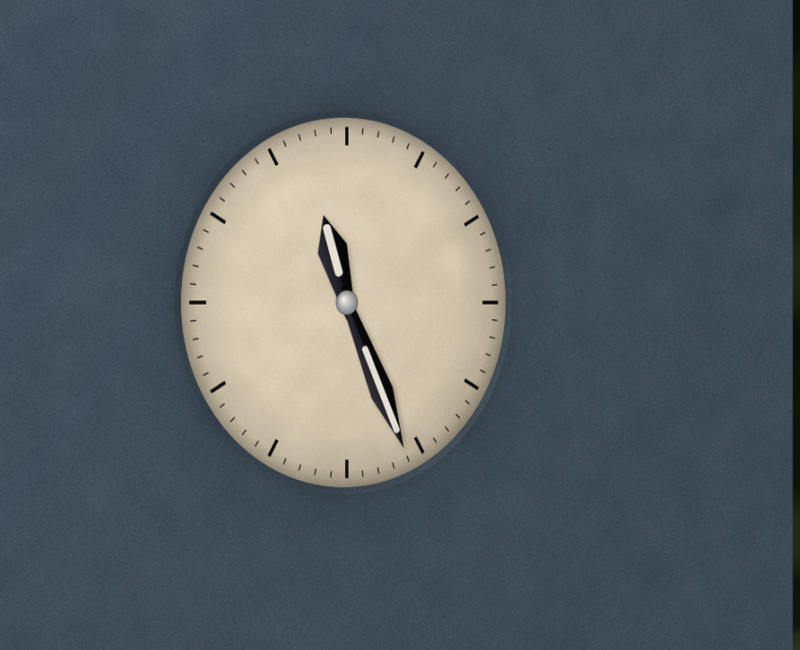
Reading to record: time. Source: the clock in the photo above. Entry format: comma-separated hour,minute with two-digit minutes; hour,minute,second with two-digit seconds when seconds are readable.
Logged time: 11,26
